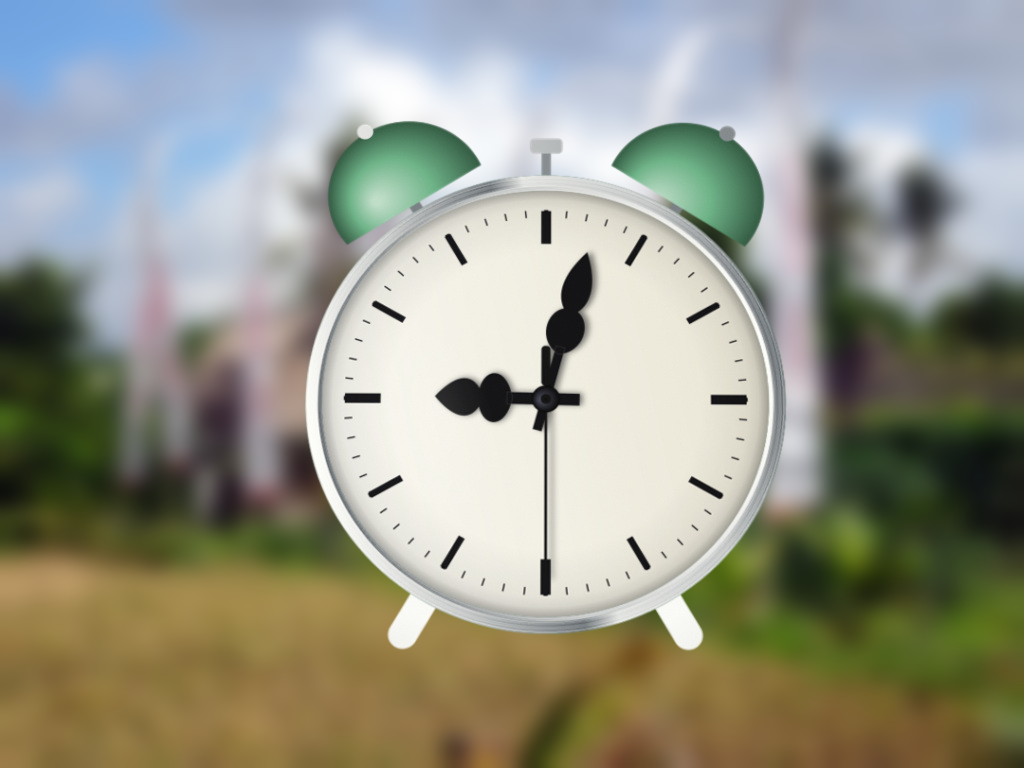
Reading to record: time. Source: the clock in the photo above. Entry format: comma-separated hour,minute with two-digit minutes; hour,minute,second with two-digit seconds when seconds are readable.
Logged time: 9,02,30
